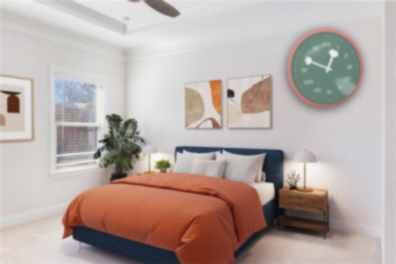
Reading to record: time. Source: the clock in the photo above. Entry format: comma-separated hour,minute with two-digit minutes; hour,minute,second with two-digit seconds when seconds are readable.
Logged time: 12,49
